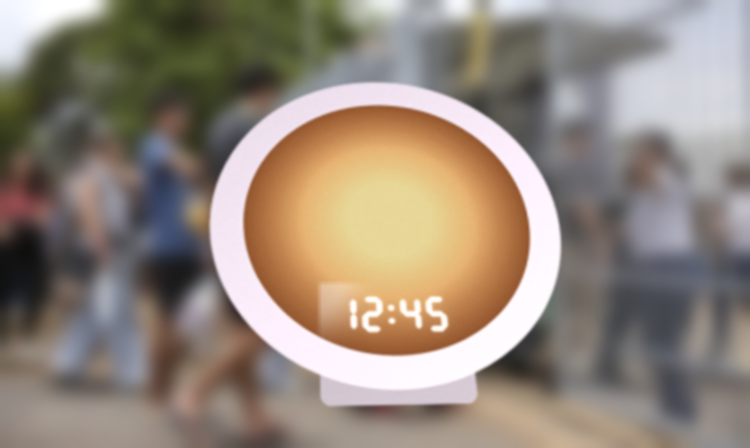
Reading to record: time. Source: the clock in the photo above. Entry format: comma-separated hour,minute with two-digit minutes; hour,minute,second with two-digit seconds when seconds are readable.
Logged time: 12,45
